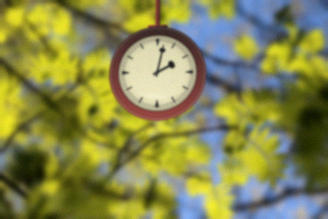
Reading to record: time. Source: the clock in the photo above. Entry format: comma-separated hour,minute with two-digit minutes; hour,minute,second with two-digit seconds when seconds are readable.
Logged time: 2,02
